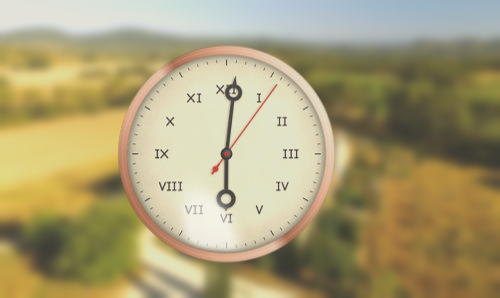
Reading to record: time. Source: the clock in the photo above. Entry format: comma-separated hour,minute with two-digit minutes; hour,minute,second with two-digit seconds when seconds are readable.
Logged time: 6,01,06
